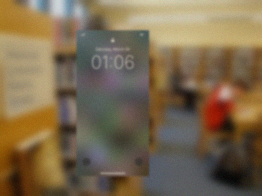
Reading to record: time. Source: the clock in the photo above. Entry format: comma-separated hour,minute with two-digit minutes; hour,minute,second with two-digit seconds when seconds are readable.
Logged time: 1,06
